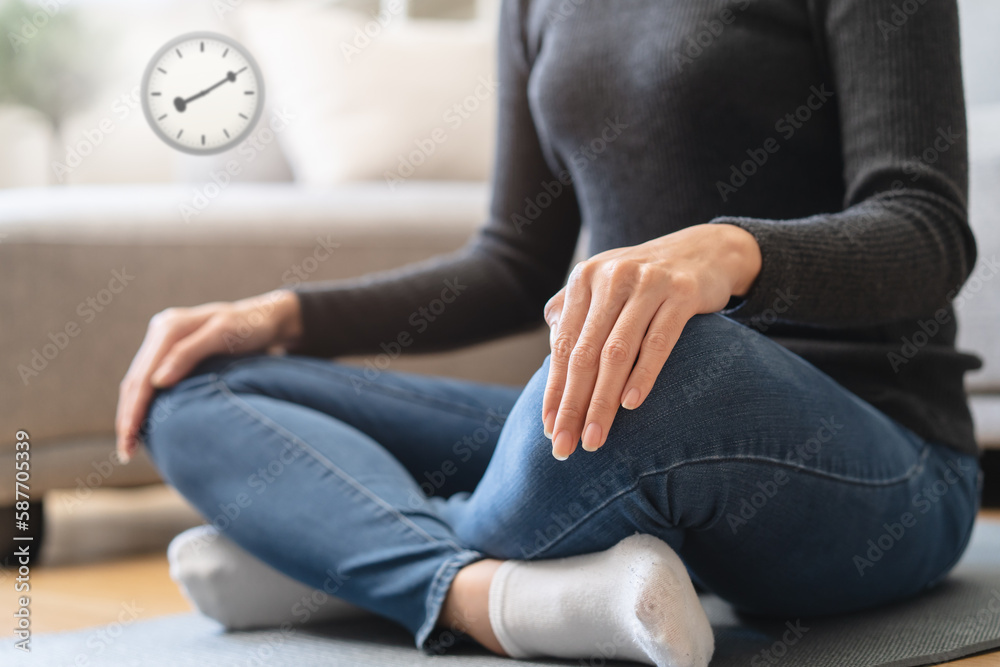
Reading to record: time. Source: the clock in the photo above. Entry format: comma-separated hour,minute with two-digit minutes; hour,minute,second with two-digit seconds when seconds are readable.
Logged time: 8,10
